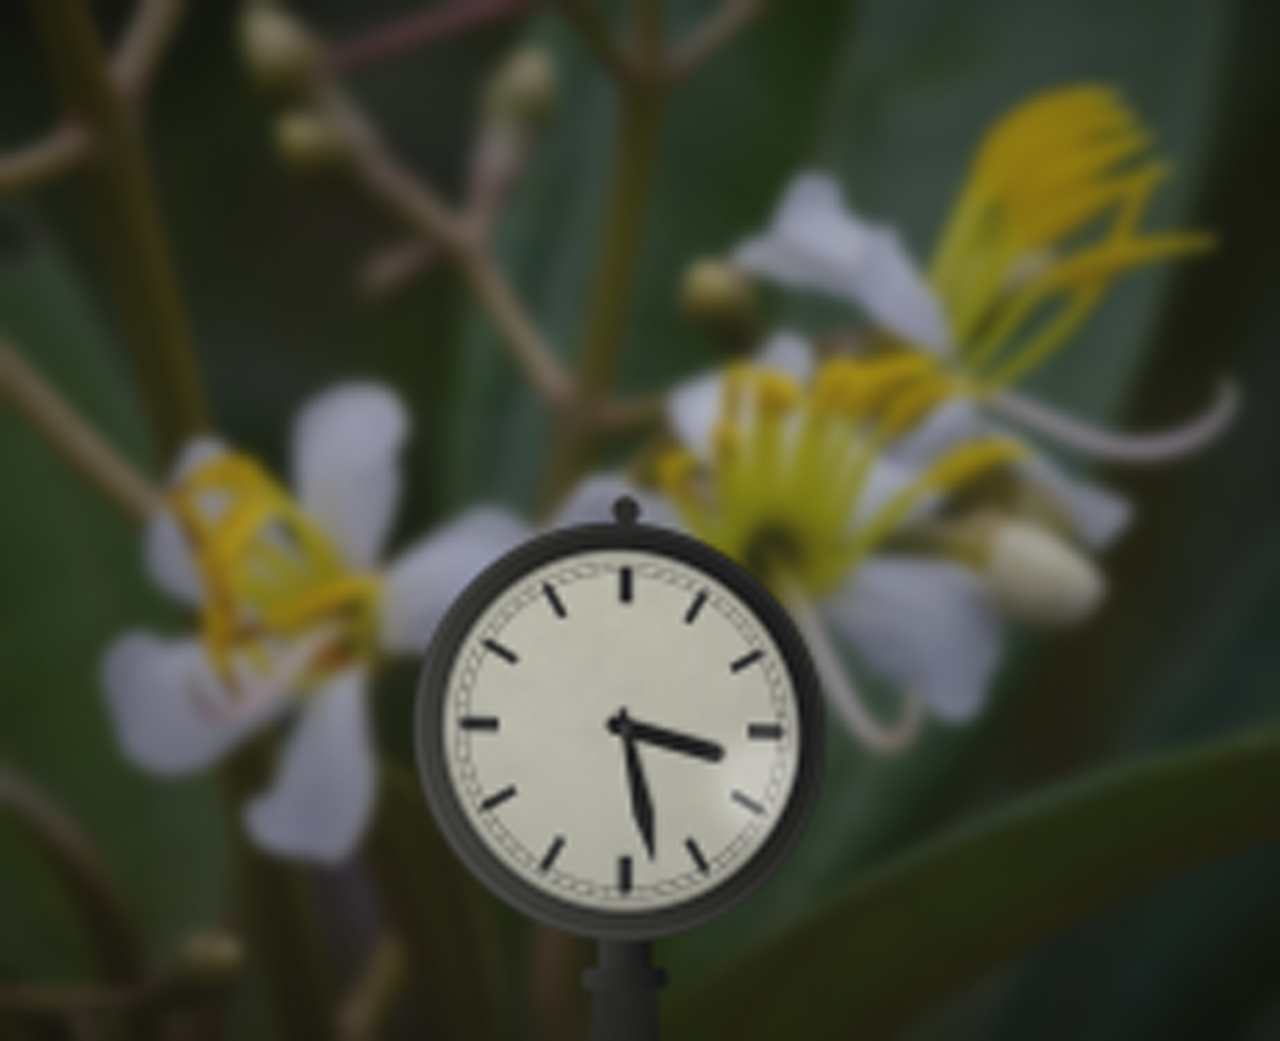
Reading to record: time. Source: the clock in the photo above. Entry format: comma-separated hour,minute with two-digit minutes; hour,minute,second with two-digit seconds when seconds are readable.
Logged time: 3,28
